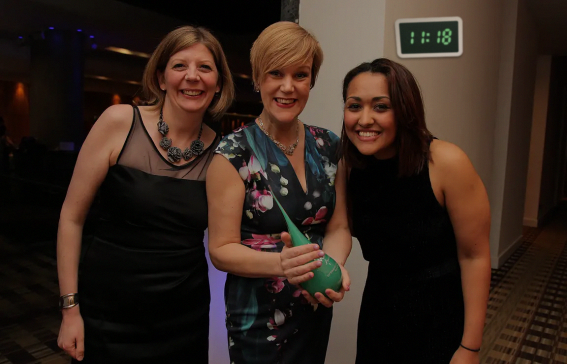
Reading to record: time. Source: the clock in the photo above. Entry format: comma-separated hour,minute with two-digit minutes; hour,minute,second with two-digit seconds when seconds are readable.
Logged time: 11,18
